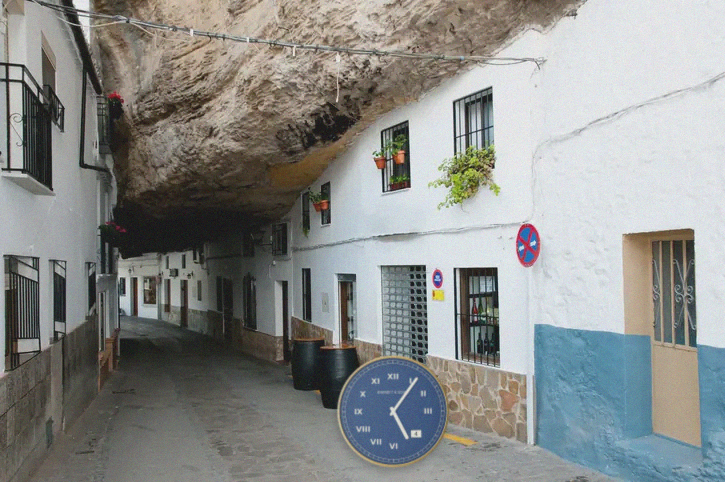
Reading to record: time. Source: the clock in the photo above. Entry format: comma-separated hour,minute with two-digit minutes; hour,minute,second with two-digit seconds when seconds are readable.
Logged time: 5,06
